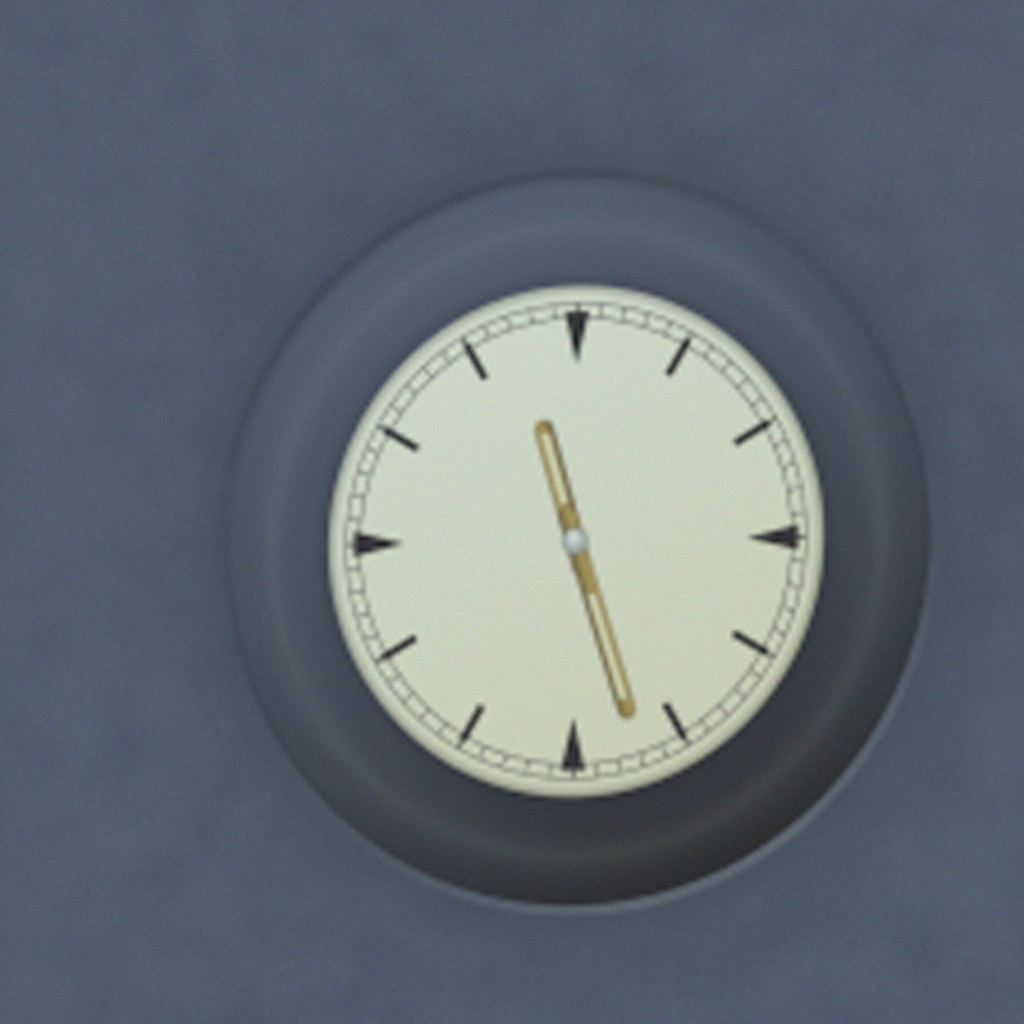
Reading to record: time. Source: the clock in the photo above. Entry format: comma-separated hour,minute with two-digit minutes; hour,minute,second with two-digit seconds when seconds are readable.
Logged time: 11,27
